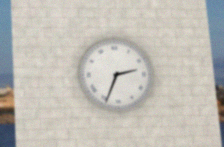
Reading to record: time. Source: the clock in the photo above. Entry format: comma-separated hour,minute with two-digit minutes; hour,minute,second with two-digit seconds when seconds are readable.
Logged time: 2,34
